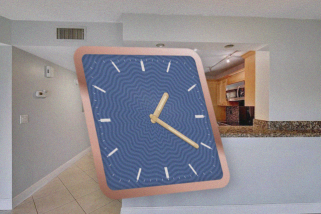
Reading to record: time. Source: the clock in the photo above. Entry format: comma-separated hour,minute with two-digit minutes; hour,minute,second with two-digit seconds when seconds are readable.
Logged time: 1,21
